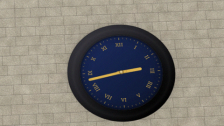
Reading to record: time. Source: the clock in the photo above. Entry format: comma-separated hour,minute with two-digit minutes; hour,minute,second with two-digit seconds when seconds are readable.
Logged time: 2,43
